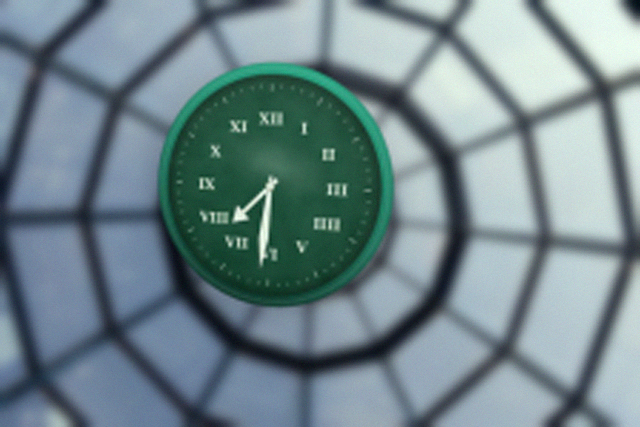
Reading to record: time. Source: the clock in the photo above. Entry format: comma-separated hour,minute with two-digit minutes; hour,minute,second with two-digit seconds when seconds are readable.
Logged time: 7,31
